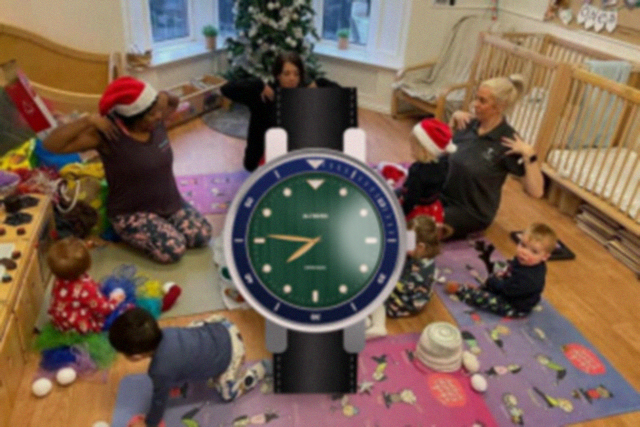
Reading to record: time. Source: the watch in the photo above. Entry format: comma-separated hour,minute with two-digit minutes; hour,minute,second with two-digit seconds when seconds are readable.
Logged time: 7,46
